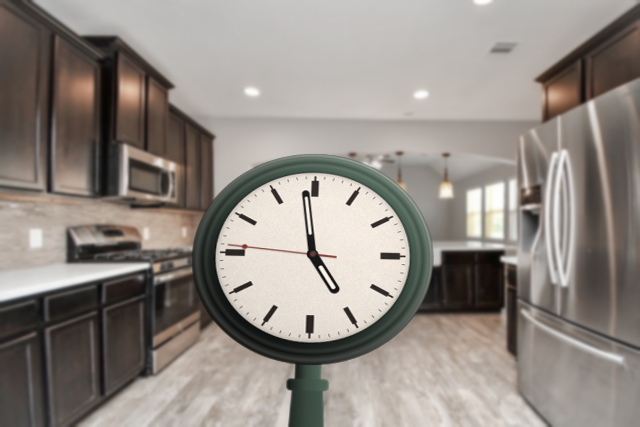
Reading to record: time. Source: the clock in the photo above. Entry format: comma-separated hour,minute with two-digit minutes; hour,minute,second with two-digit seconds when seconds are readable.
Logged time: 4,58,46
